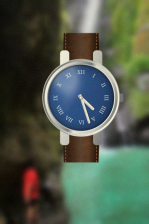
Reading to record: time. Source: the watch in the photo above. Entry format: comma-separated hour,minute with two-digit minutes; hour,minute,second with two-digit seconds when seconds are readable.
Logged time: 4,27
